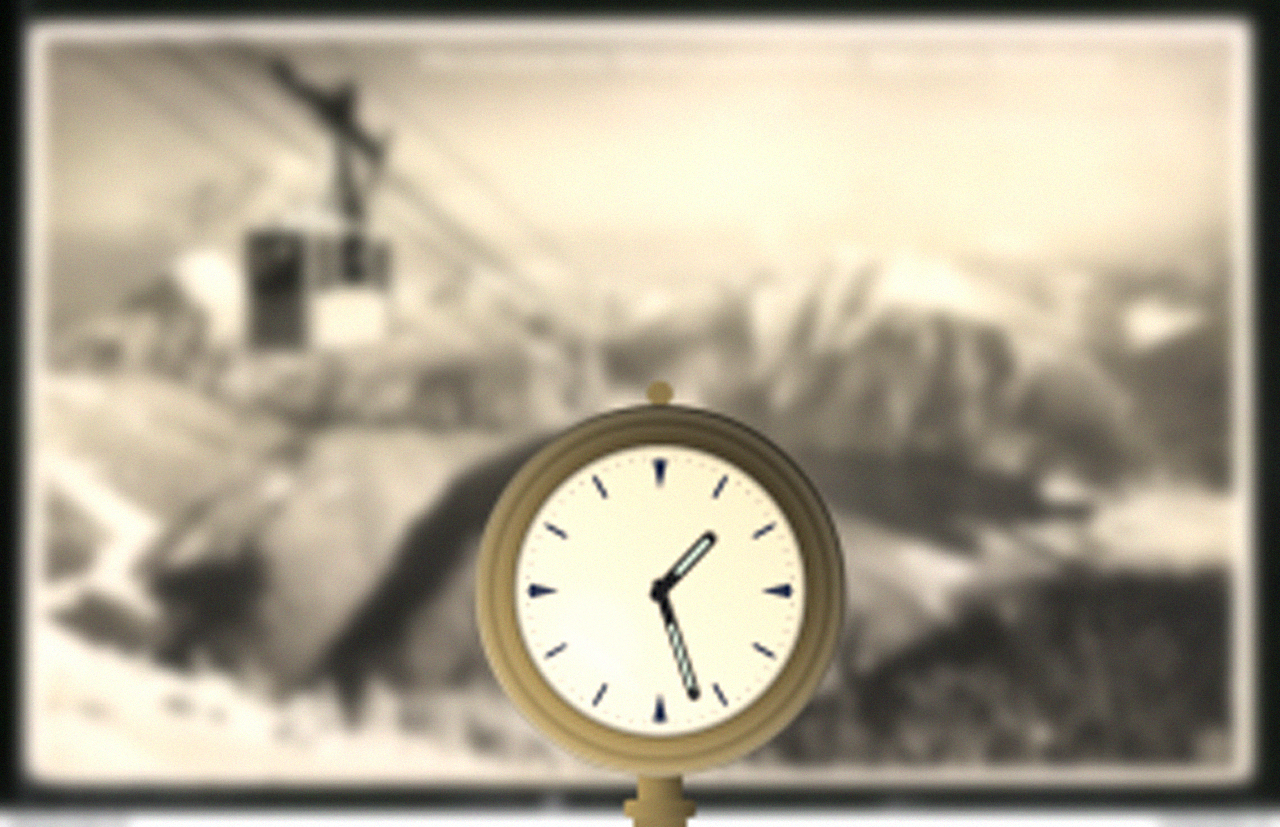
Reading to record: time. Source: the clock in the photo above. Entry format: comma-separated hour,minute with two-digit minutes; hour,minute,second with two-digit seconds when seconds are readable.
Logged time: 1,27
